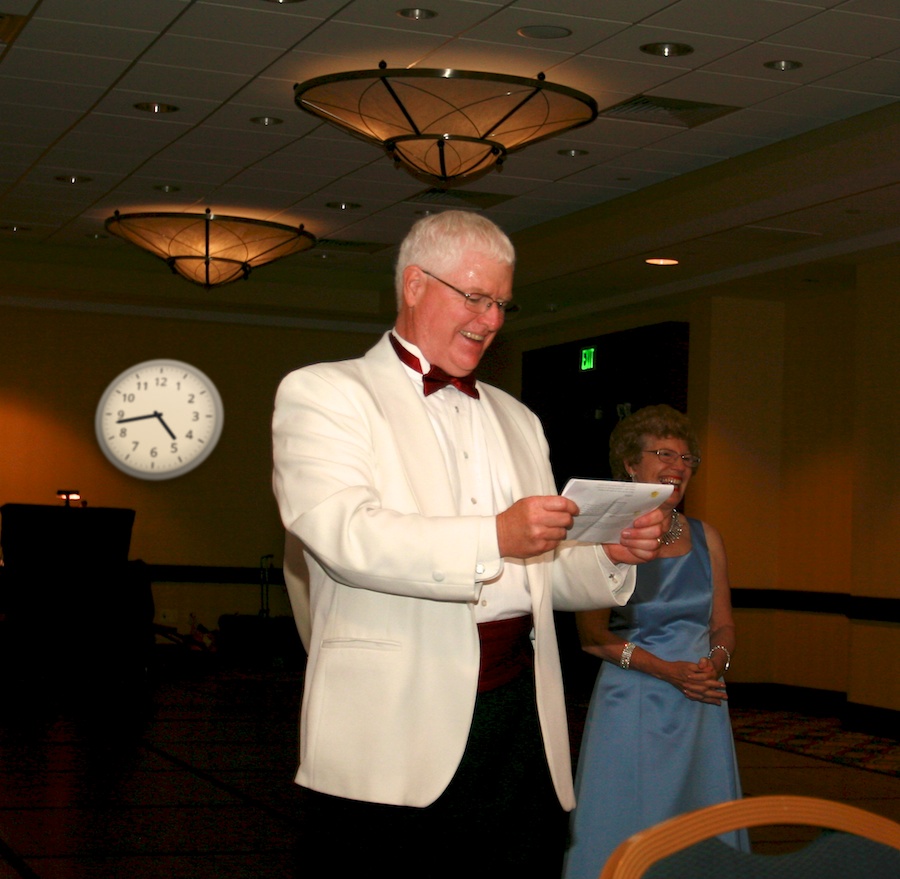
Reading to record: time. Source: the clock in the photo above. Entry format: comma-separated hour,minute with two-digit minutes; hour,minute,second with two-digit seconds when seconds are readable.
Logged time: 4,43
